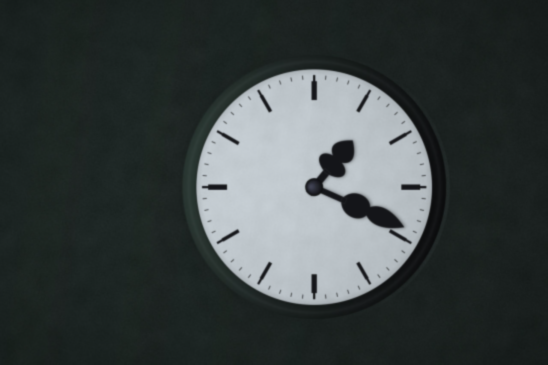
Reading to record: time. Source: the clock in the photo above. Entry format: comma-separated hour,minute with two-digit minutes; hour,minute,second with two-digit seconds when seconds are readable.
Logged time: 1,19
